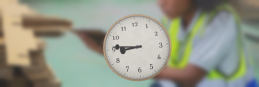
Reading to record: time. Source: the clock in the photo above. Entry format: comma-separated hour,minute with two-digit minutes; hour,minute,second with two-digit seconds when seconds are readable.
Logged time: 8,46
